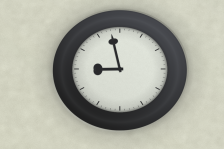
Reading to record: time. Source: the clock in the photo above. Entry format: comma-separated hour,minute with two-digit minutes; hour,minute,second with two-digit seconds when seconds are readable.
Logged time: 8,58
